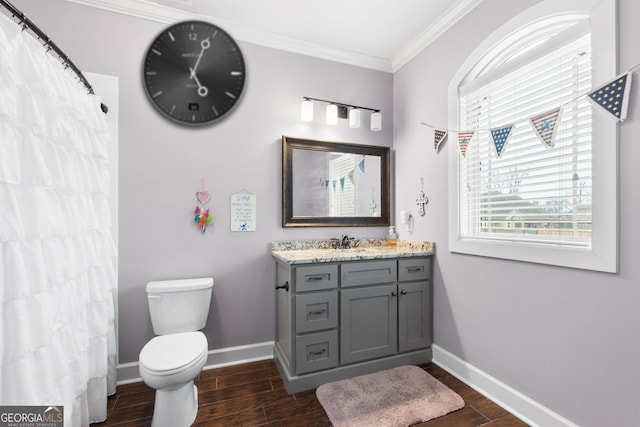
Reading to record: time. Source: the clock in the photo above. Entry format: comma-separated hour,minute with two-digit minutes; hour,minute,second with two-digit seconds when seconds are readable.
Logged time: 5,04
